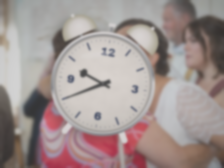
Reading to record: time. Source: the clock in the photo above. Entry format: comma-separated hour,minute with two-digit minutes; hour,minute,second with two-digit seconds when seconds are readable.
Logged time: 9,40
